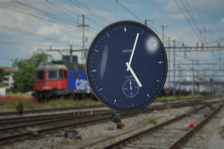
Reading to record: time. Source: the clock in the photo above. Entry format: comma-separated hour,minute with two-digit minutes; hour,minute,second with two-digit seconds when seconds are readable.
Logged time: 5,04
